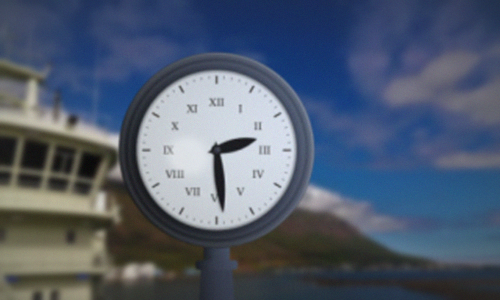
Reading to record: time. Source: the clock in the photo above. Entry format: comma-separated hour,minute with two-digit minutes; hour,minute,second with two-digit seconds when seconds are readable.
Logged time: 2,29
